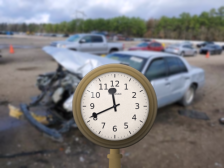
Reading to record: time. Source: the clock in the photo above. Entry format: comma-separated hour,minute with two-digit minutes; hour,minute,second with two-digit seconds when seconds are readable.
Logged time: 11,41
